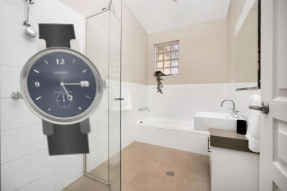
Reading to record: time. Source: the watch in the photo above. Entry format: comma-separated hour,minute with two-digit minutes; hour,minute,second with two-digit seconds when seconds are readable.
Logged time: 5,15
